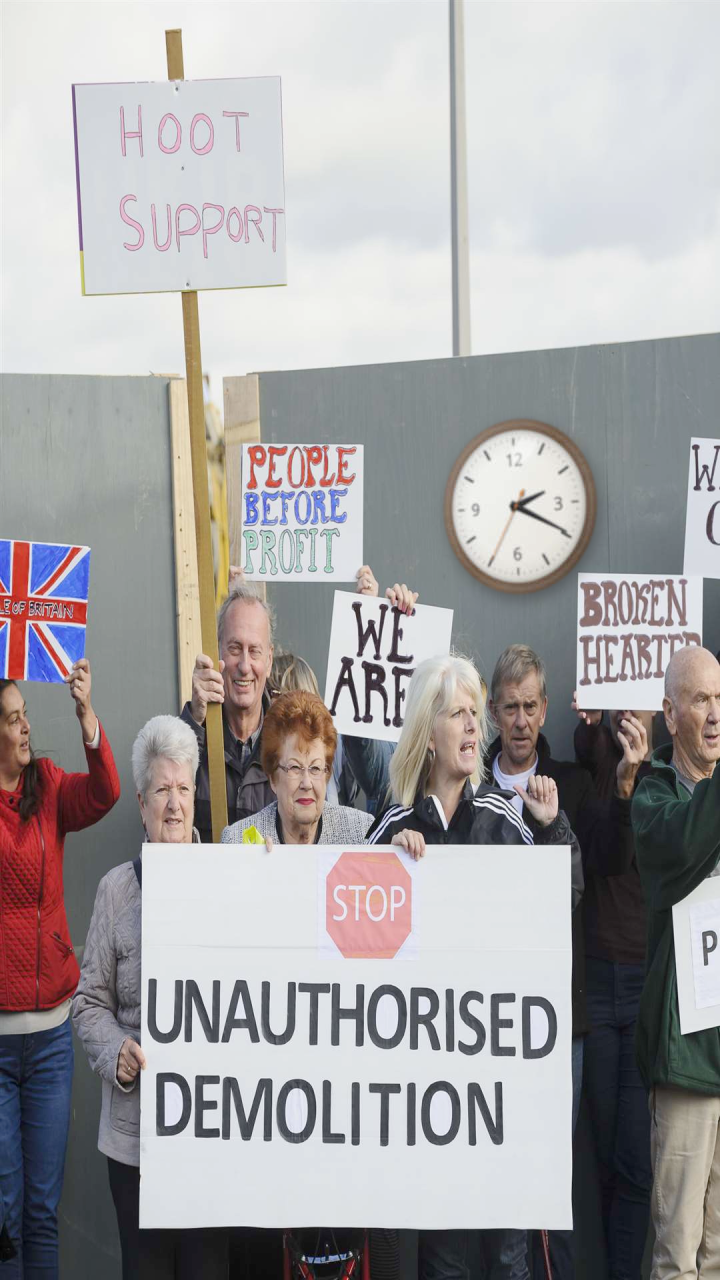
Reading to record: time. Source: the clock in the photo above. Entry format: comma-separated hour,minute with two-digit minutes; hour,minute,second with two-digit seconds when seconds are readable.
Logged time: 2,19,35
